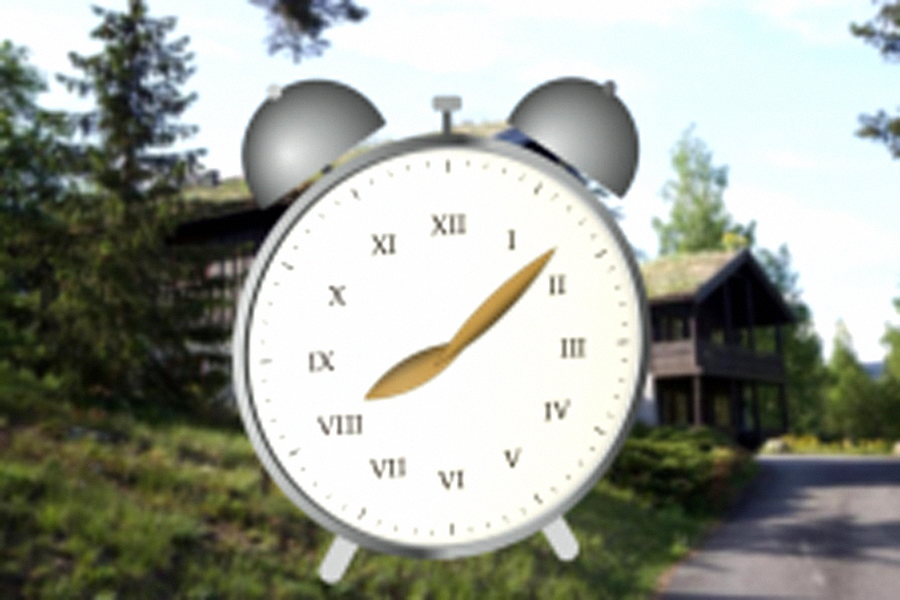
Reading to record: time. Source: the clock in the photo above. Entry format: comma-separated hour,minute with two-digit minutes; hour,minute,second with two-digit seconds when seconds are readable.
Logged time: 8,08
